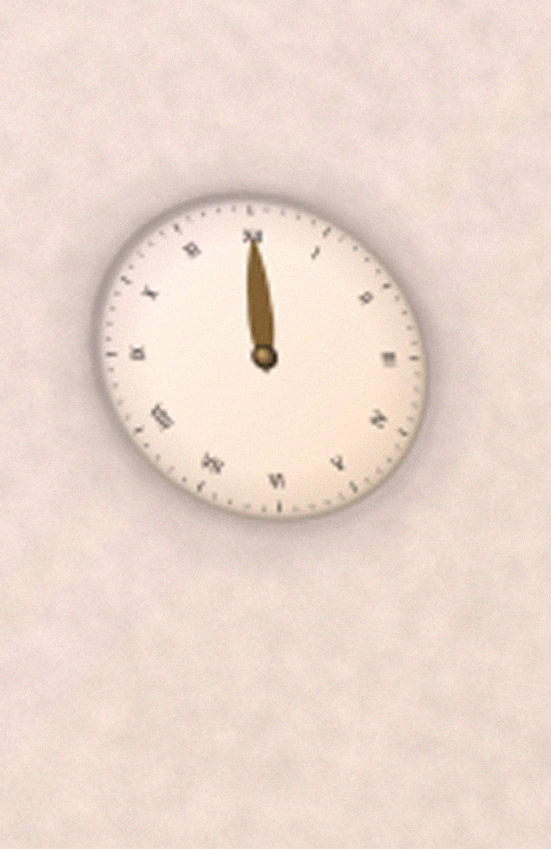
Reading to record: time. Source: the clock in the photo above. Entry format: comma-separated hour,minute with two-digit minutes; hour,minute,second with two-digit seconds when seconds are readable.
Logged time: 12,00
